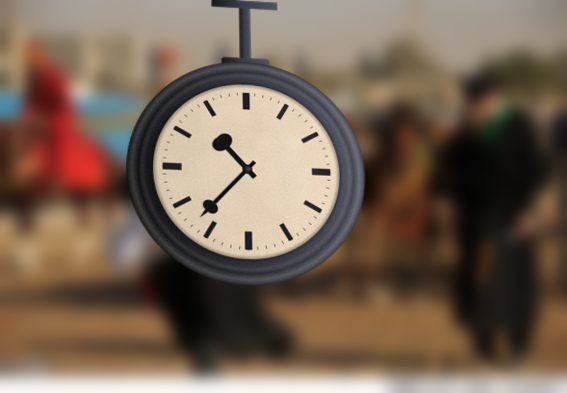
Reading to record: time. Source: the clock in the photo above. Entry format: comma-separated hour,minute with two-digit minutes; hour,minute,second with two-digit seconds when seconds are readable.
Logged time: 10,37
